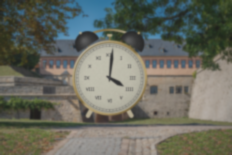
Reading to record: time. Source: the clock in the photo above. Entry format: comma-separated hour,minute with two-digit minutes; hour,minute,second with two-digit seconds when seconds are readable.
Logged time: 4,01
